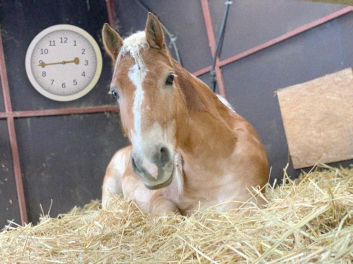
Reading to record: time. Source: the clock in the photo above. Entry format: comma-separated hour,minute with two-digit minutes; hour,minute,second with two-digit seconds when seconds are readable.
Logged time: 2,44
